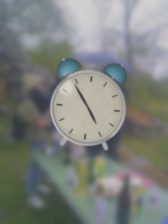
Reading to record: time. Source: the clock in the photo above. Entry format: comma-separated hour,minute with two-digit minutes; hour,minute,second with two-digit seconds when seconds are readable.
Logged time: 4,54
